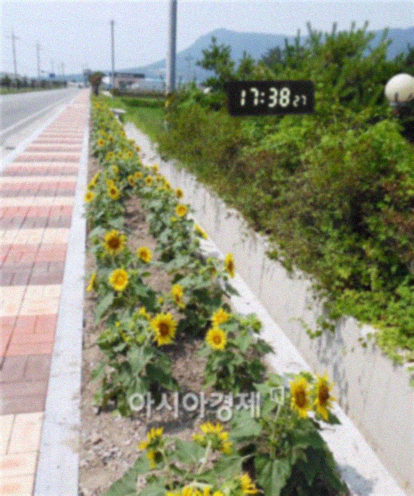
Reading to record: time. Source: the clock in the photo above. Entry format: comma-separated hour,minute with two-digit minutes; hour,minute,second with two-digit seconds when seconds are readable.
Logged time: 17,38
